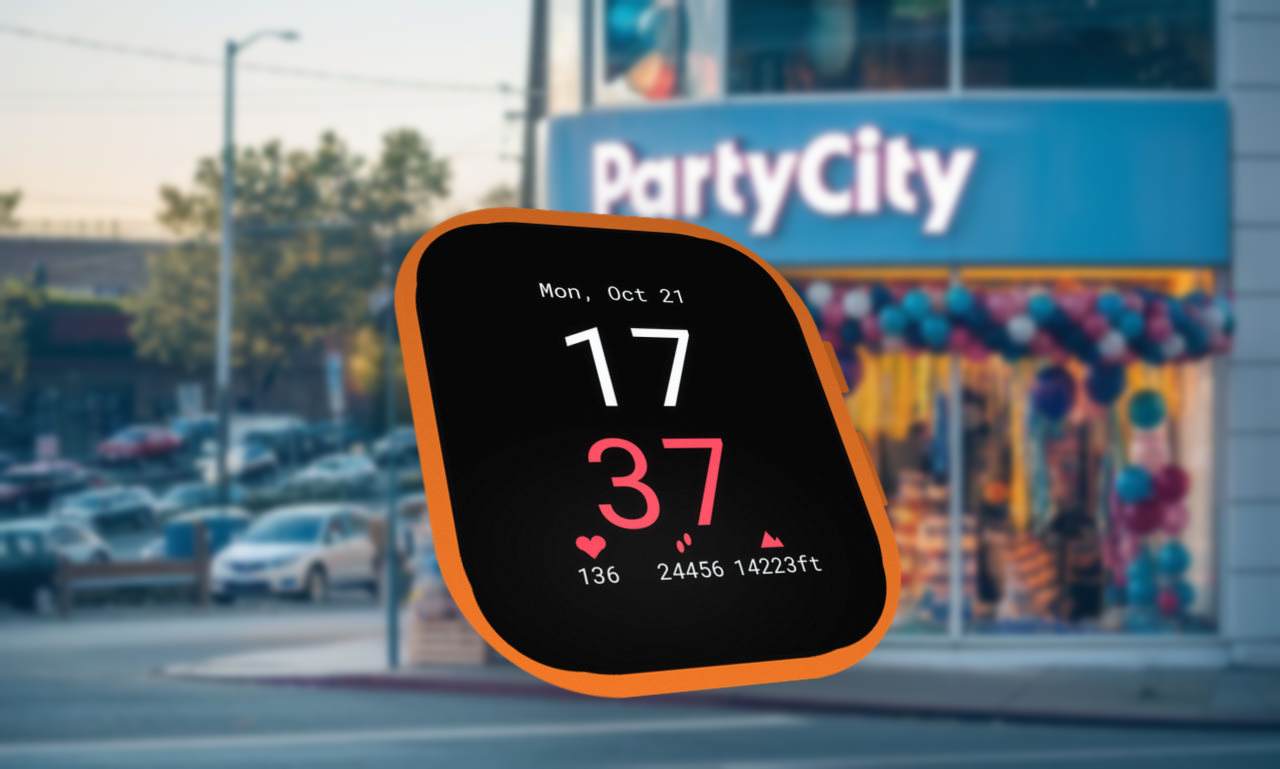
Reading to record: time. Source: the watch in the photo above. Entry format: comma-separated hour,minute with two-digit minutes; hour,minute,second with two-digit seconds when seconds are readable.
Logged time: 17,37
